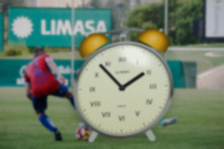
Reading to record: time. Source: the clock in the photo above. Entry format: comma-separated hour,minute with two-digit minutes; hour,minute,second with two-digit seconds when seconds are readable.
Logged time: 1,53
